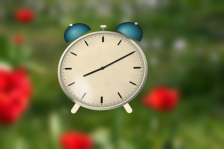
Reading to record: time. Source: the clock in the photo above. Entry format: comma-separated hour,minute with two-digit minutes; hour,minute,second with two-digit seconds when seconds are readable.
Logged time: 8,10
